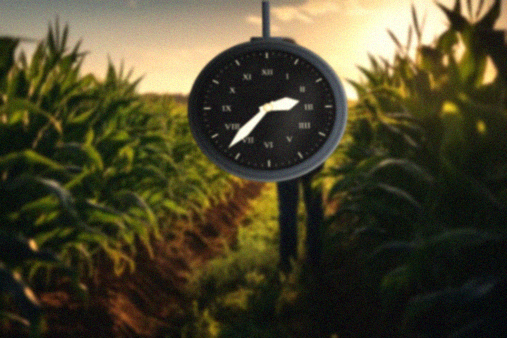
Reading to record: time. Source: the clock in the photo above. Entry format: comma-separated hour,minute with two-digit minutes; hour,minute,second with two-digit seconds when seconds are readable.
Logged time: 2,37
